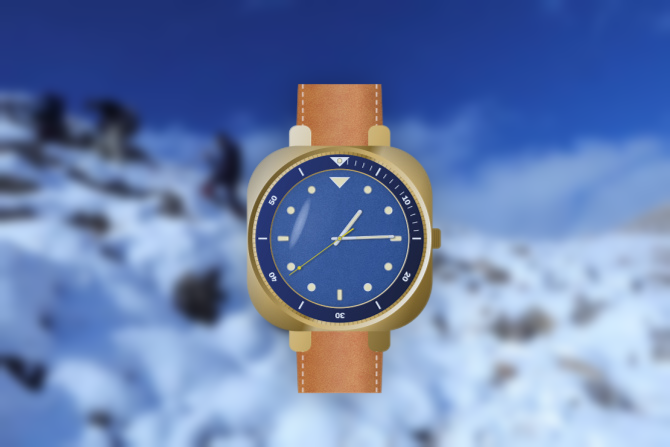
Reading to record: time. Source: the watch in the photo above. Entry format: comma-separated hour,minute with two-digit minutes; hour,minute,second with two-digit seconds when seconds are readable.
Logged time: 1,14,39
